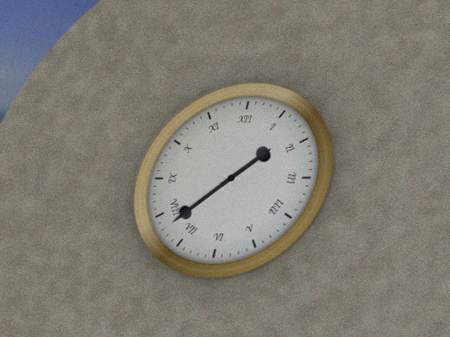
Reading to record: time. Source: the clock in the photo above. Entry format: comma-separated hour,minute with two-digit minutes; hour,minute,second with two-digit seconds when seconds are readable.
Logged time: 1,38
